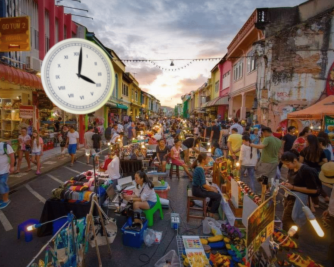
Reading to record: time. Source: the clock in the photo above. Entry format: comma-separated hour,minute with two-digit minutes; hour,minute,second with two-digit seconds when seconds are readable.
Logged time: 4,02
